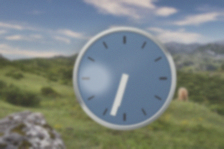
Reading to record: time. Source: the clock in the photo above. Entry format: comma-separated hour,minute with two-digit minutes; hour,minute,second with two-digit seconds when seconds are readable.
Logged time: 6,33
